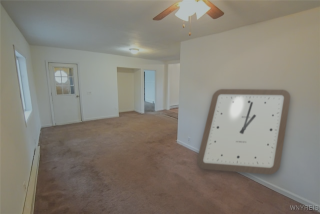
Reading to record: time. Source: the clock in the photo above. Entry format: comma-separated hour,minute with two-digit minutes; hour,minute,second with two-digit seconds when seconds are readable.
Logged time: 1,01
